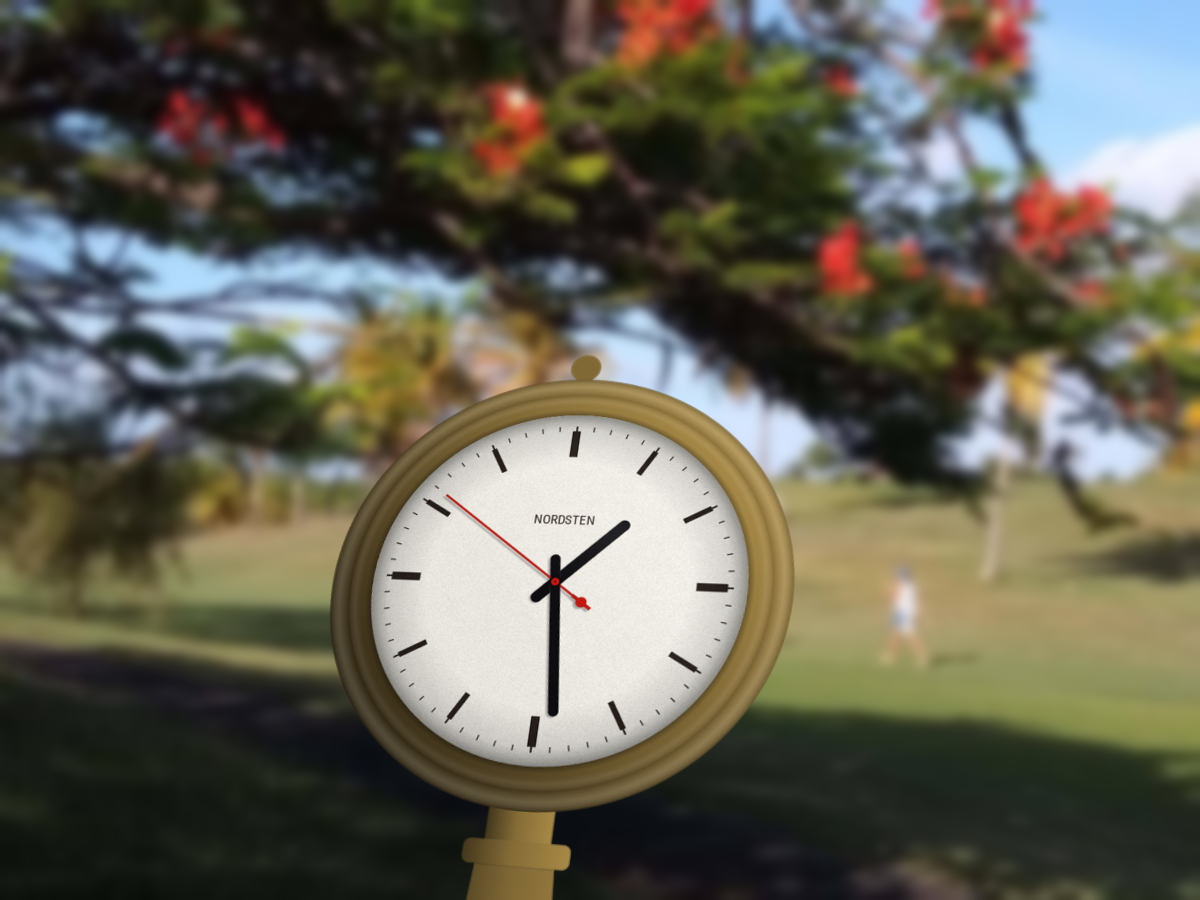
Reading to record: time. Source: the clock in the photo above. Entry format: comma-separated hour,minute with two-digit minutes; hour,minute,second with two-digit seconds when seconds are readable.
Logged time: 1,28,51
